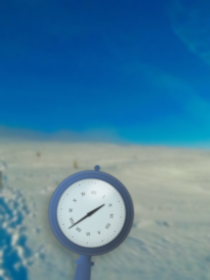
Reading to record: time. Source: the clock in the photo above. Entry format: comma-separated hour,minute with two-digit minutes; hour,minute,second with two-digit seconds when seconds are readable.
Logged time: 1,38
